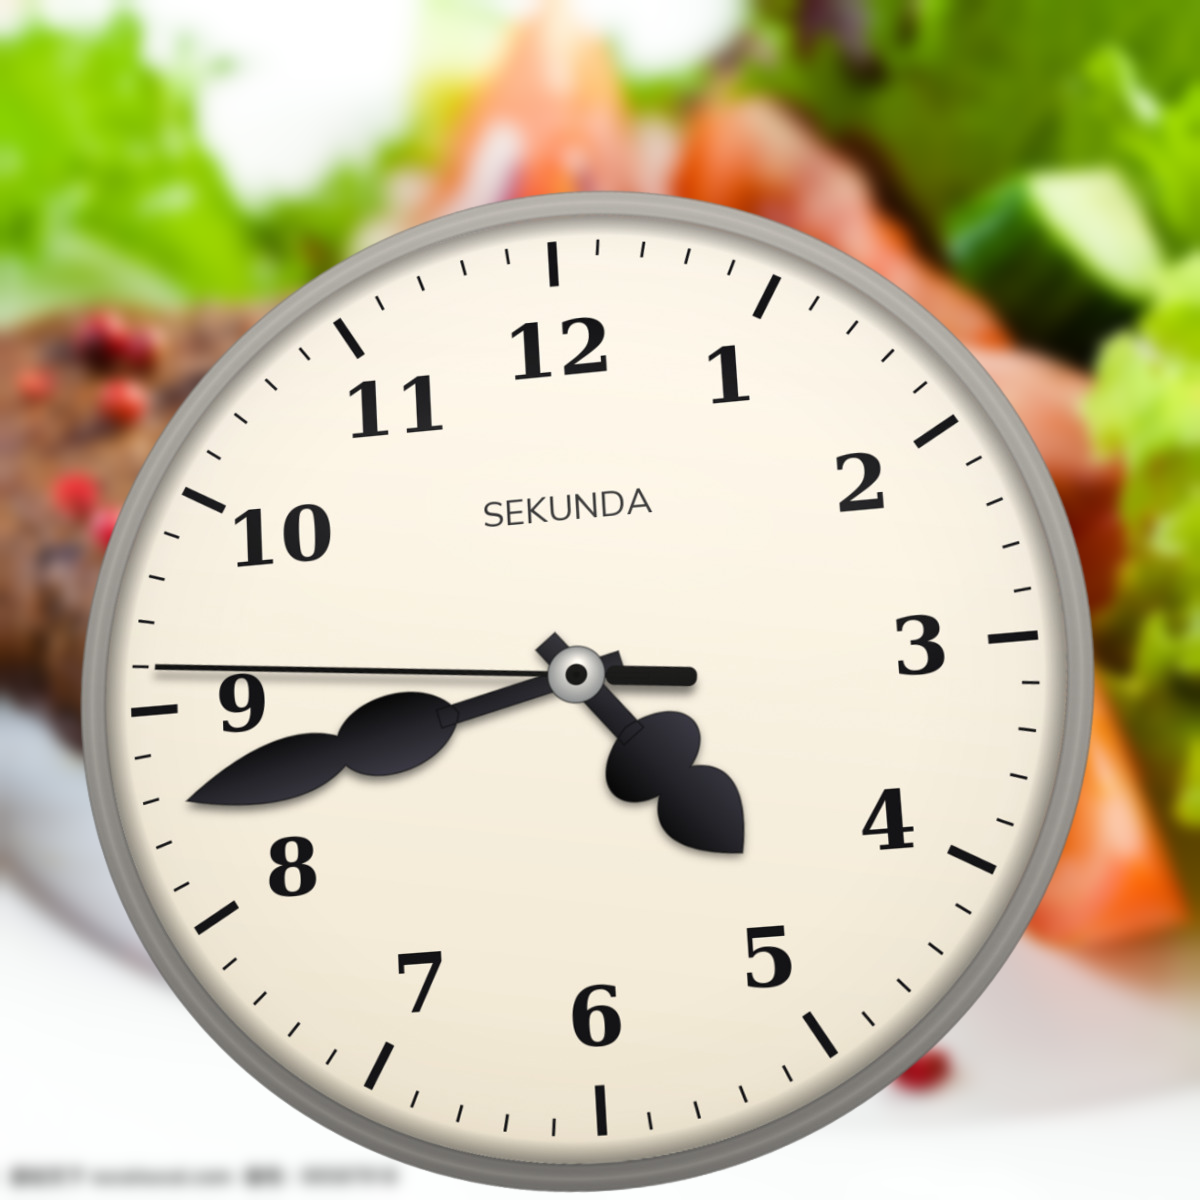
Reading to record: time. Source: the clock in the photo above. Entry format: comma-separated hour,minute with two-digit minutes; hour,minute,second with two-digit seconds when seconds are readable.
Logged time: 4,42,46
